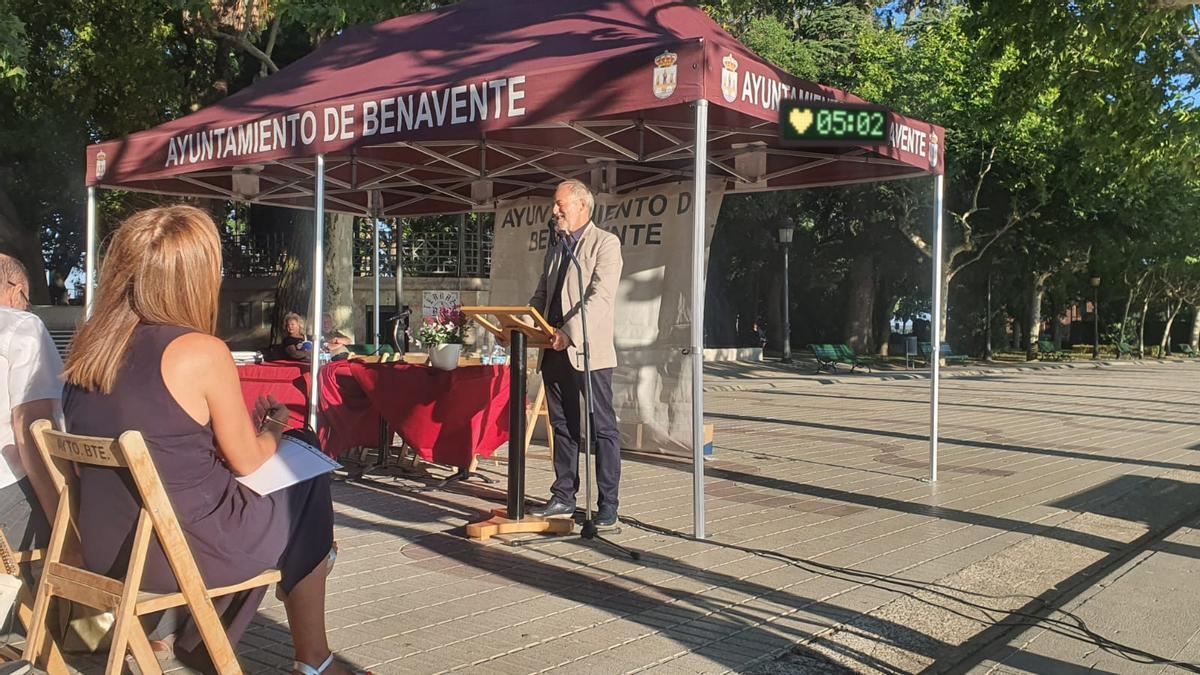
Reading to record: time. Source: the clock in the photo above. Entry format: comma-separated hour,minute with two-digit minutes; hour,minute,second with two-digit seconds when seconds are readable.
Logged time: 5,02
